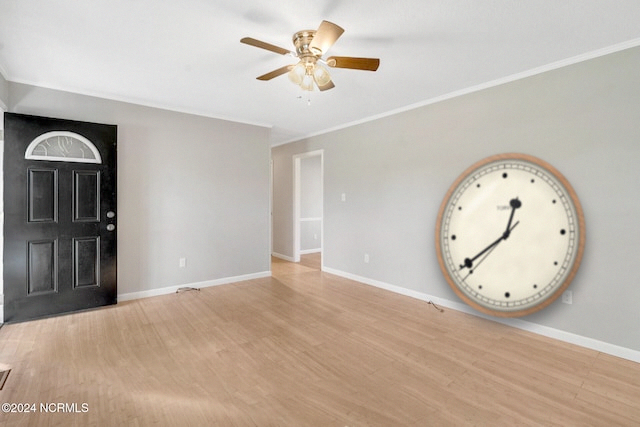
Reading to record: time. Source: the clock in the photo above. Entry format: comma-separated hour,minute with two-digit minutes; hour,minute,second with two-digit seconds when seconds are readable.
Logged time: 12,39,38
